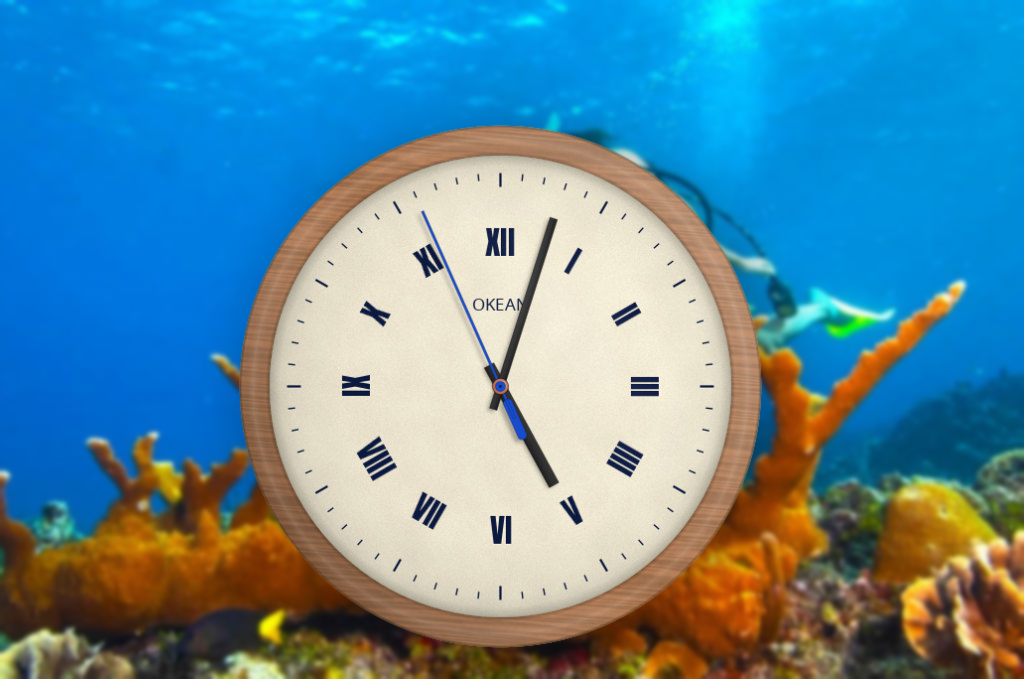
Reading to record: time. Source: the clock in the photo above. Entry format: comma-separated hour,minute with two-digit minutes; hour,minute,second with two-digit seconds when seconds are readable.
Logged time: 5,02,56
